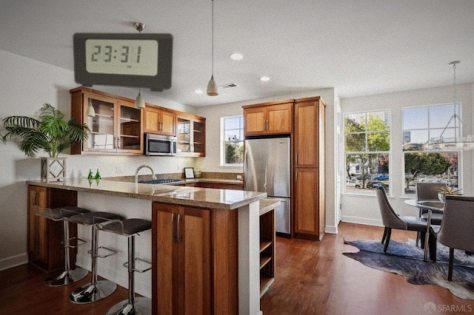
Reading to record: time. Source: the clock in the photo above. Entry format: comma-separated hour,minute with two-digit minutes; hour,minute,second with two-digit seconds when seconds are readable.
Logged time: 23,31
